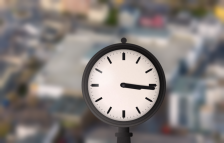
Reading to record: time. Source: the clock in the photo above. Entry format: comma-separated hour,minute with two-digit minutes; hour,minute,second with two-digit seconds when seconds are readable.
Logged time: 3,16
